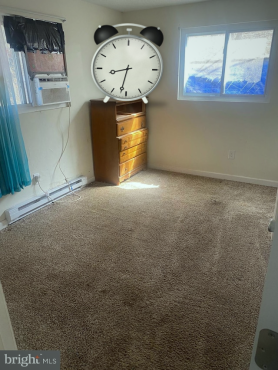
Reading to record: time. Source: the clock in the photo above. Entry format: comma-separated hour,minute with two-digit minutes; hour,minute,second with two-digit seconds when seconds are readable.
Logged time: 8,32
